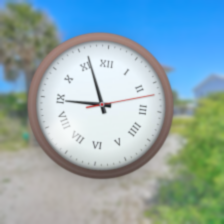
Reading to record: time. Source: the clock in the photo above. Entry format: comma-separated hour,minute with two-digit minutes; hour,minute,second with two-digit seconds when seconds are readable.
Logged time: 8,56,12
